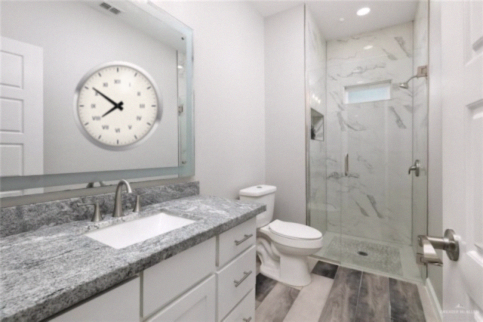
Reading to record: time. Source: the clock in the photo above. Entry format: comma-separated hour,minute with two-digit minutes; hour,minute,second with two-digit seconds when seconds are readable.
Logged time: 7,51
